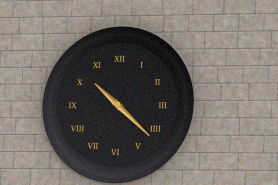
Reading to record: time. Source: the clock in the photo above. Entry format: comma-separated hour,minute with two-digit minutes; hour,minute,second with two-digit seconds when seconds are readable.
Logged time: 10,22
